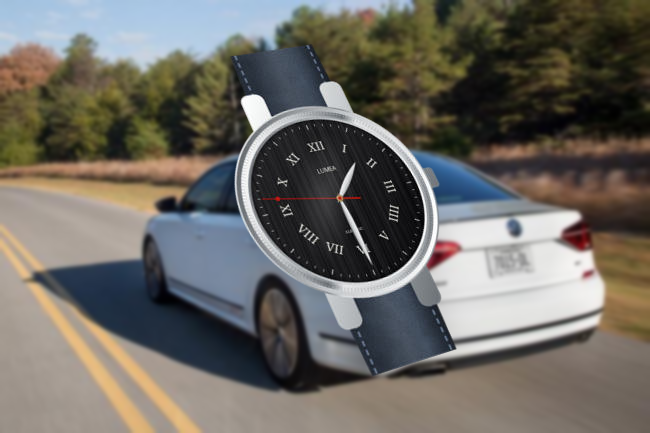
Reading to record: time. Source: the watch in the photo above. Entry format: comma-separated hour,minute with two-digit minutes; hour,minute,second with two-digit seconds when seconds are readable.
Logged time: 1,29,47
